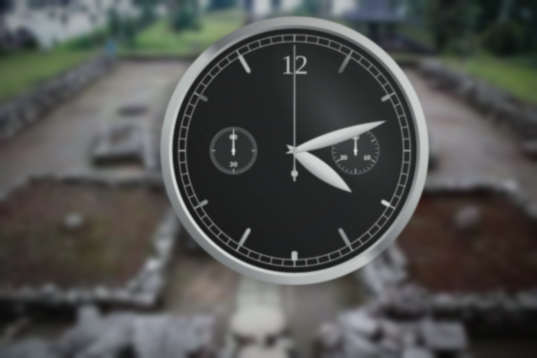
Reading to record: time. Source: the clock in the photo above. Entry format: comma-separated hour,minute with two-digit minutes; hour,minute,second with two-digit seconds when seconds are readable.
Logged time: 4,12
